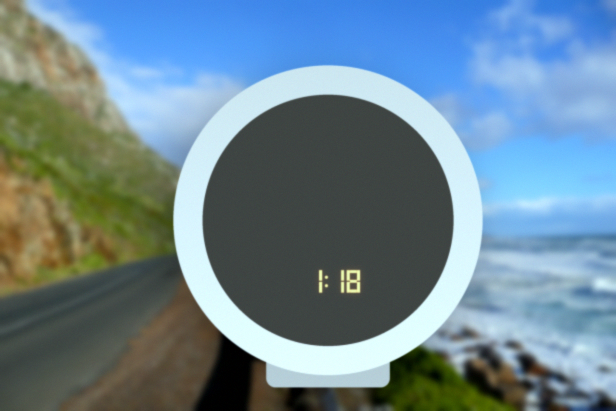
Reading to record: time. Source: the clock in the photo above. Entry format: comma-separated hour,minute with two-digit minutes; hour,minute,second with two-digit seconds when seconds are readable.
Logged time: 1,18
